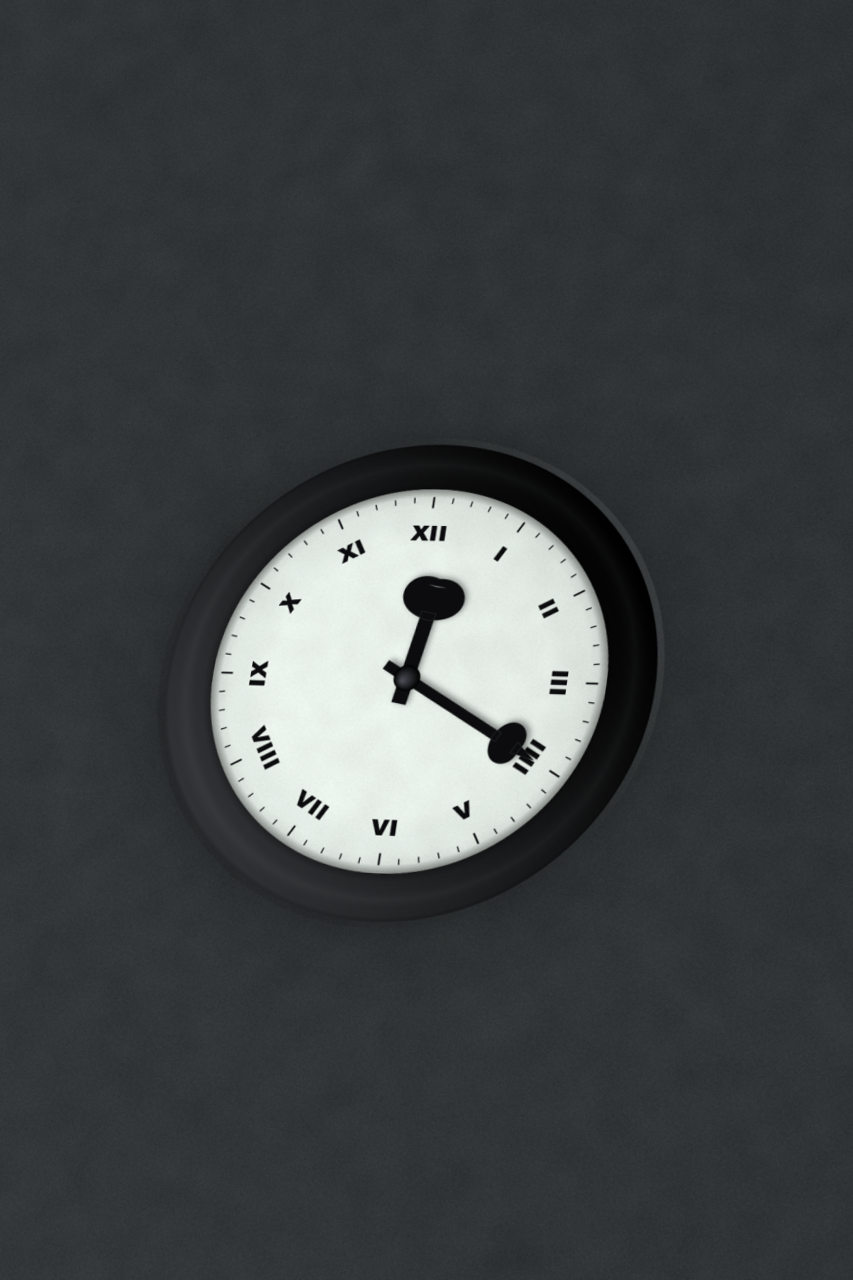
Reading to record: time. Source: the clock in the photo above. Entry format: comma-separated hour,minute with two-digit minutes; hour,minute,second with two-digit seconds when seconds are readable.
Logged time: 12,20
